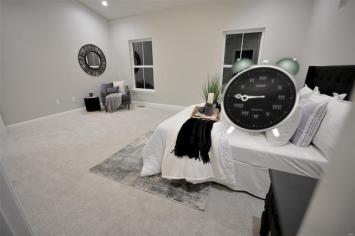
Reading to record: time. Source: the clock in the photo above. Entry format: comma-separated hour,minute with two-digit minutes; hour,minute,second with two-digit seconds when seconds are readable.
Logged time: 8,45
